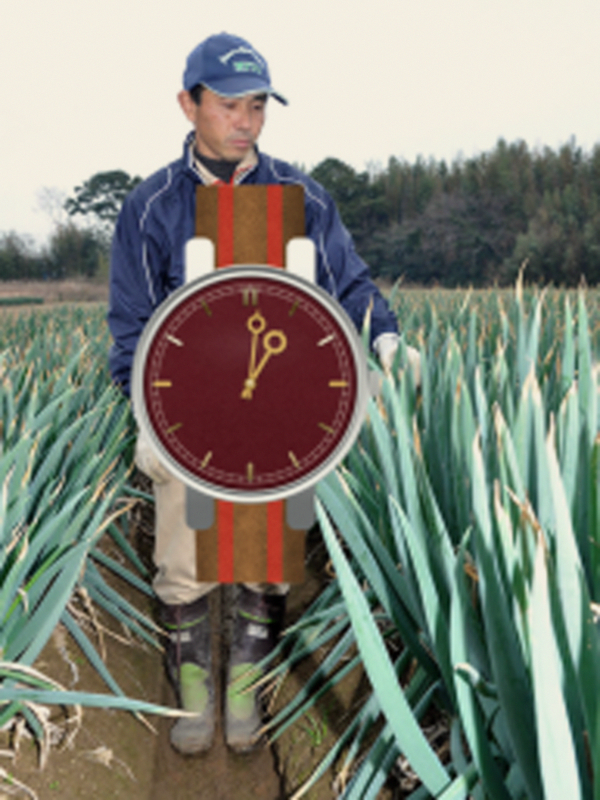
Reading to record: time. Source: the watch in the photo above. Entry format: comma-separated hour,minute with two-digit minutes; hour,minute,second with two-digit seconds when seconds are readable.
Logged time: 1,01
